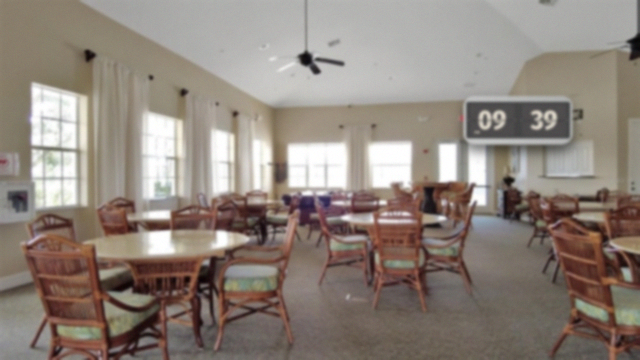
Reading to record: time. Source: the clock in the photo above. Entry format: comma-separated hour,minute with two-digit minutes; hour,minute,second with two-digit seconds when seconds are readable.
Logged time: 9,39
